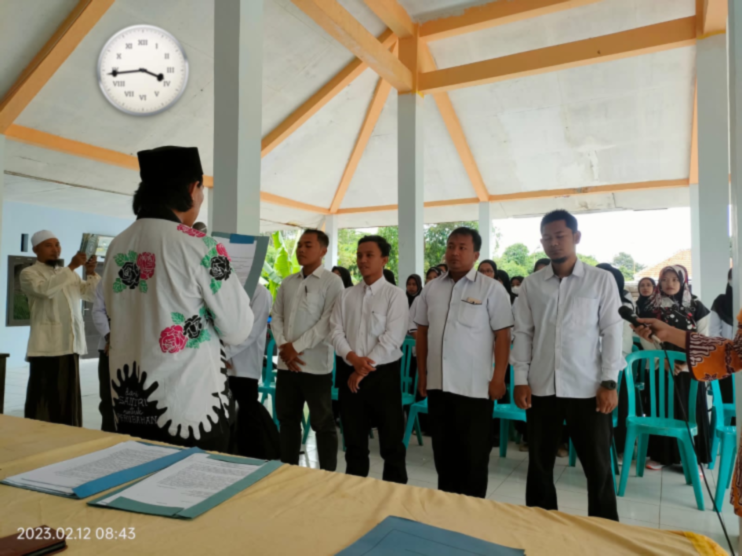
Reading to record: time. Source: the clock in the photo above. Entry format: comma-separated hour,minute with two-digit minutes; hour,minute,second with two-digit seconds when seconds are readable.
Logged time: 3,44
